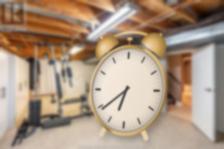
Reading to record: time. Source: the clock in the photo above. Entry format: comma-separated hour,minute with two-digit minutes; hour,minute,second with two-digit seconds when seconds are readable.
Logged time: 6,39
